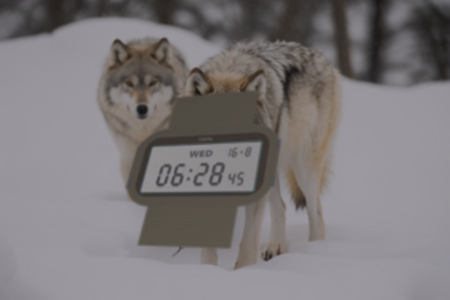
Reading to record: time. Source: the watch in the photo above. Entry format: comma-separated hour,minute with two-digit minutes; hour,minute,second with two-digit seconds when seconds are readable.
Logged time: 6,28,45
